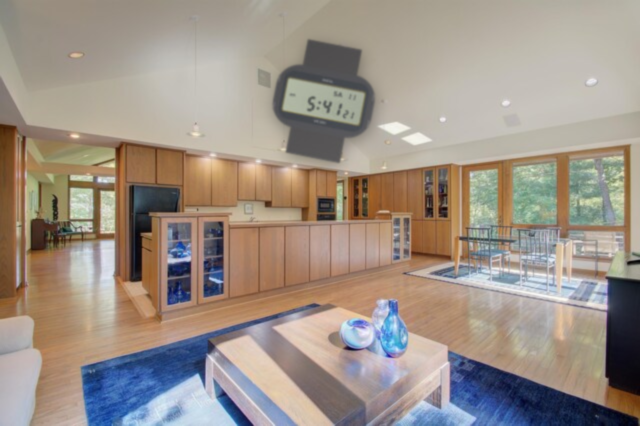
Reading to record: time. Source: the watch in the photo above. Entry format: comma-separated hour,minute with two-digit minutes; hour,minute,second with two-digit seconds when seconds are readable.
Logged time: 5,41
